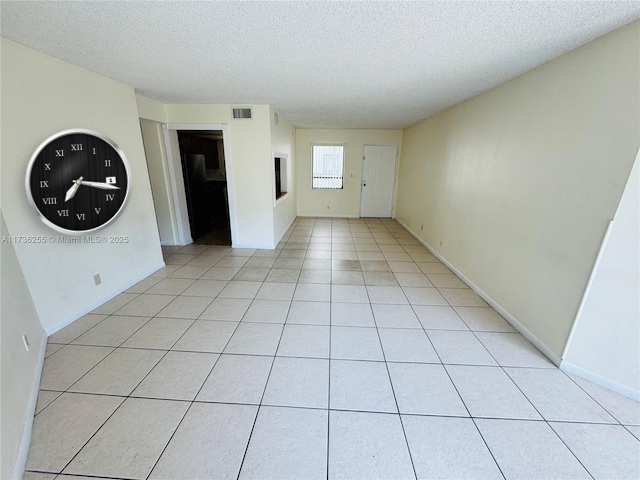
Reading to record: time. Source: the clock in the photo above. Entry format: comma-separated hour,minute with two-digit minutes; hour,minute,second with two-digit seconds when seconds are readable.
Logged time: 7,17
